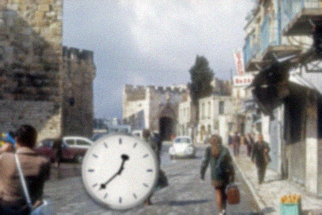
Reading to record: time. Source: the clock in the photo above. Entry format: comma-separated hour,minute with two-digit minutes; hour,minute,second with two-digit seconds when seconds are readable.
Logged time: 12,38
